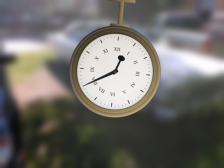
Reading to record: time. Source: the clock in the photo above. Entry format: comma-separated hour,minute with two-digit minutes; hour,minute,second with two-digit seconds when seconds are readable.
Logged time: 12,40
